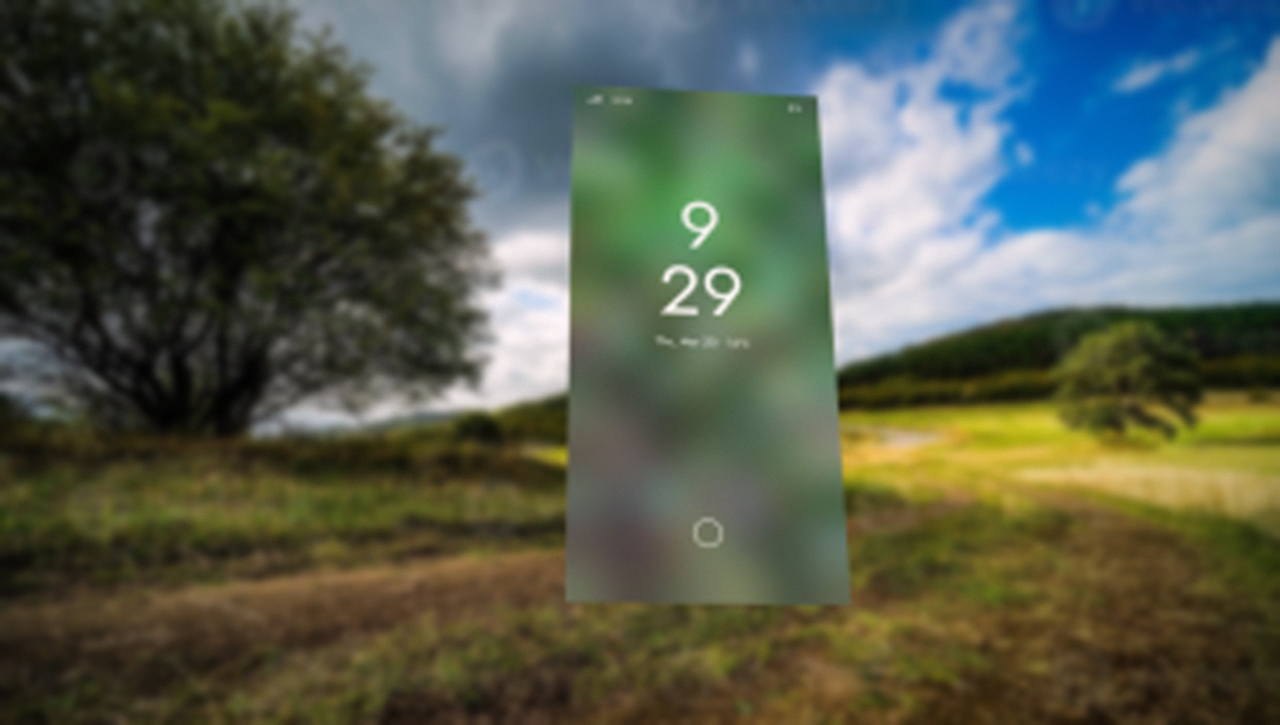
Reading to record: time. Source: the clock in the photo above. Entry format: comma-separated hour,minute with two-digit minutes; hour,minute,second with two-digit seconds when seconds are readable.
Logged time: 9,29
